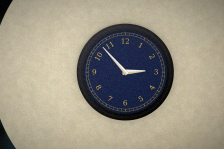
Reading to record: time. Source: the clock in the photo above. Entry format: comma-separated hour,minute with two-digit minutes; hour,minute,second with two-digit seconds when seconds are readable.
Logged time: 2,53
